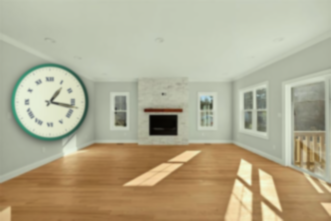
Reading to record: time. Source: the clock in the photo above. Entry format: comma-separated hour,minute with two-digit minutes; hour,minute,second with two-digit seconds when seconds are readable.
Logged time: 1,17
